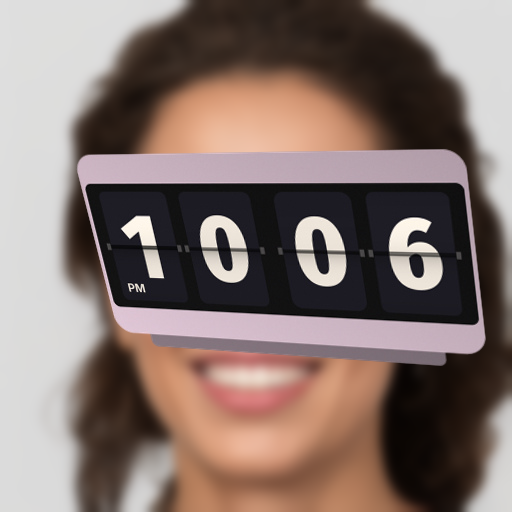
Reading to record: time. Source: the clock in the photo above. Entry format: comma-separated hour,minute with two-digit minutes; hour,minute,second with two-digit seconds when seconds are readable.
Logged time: 10,06
